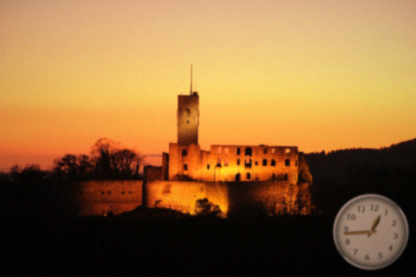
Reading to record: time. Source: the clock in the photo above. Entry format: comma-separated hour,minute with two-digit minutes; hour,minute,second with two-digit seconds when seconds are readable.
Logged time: 12,43
